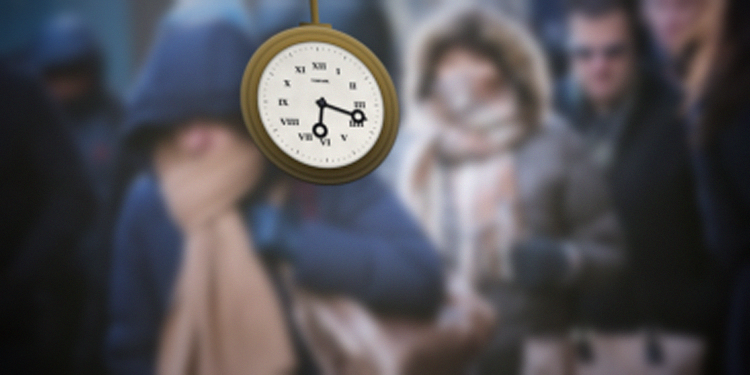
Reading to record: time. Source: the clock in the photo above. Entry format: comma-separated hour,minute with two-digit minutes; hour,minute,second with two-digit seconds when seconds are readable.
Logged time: 6,18
